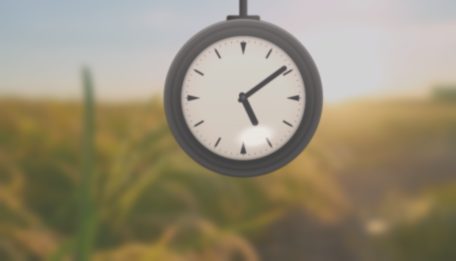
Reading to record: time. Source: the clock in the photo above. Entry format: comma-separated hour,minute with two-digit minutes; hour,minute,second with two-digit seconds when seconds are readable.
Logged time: 5,09
